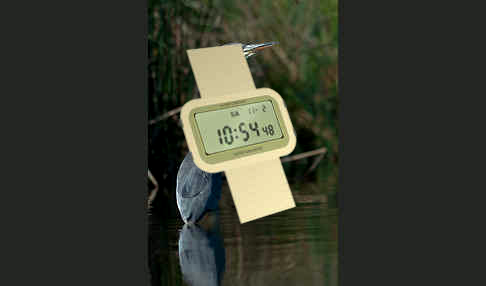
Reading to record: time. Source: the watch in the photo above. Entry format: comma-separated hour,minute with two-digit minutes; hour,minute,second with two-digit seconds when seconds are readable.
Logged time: 10,54,48
